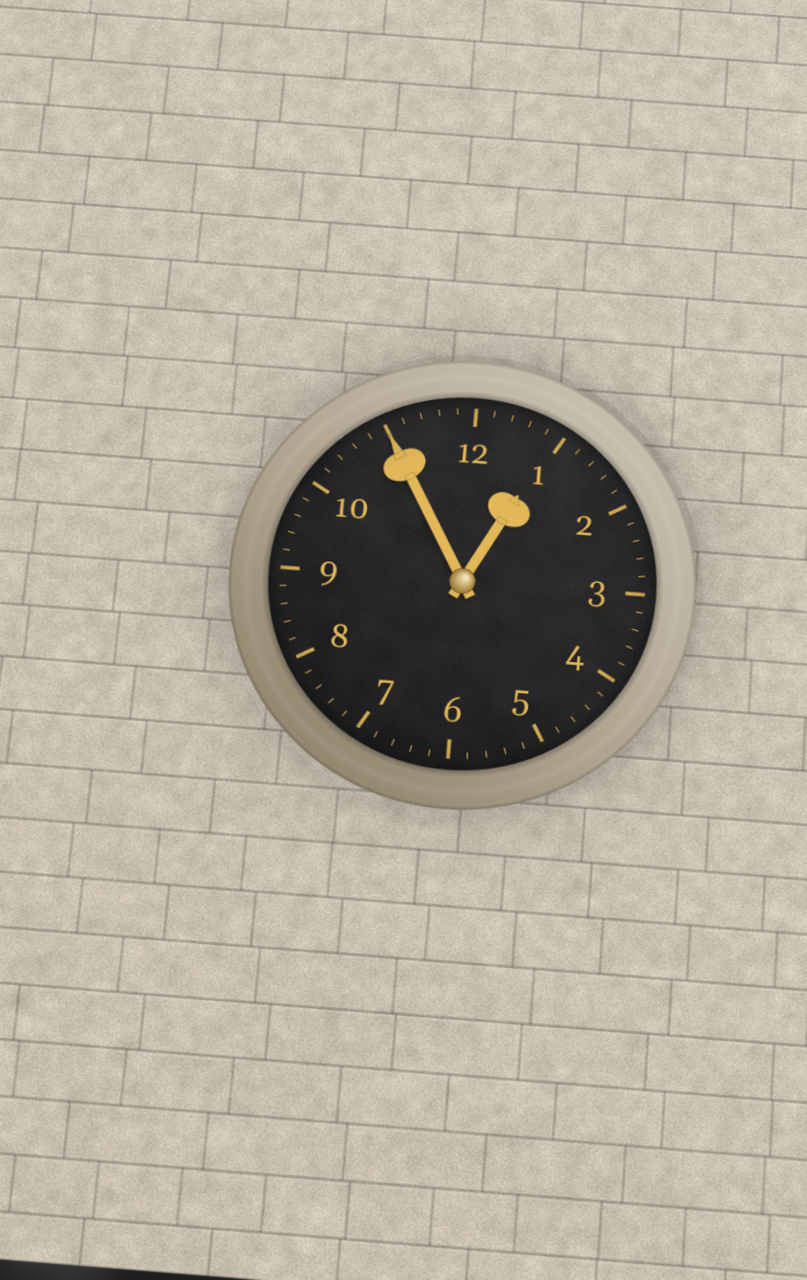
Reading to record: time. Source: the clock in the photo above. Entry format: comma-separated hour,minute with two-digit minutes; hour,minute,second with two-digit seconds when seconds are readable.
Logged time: 12,55
